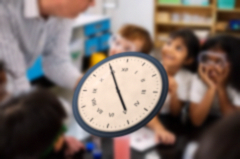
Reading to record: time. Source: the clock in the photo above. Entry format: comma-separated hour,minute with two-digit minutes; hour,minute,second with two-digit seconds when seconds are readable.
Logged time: 4,55
